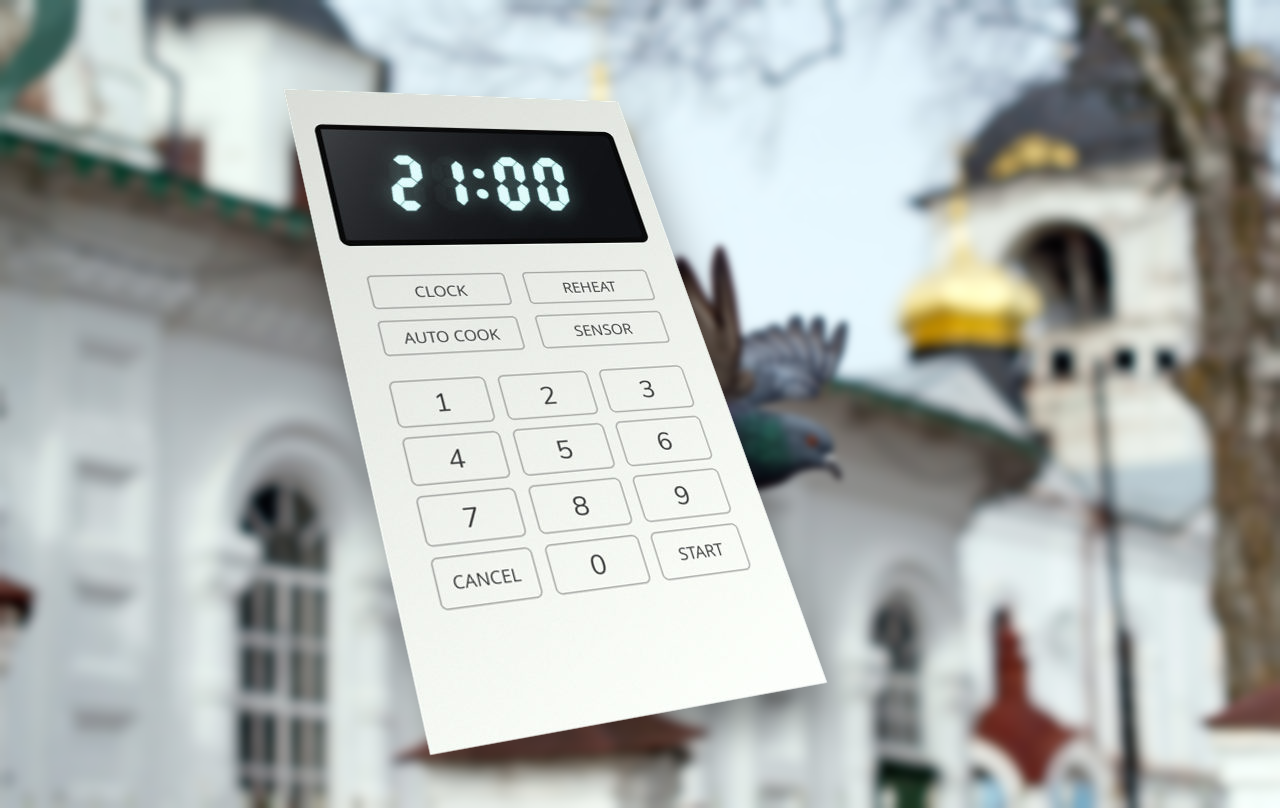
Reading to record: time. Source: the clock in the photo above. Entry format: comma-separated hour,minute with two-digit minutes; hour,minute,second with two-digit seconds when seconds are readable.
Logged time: 21,00
